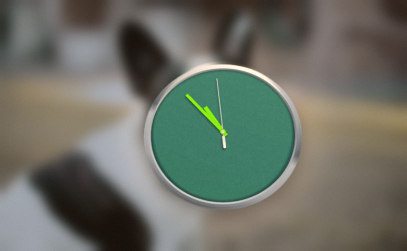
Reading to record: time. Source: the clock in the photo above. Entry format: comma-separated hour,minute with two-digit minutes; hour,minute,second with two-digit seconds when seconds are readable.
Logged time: 10,52,59
